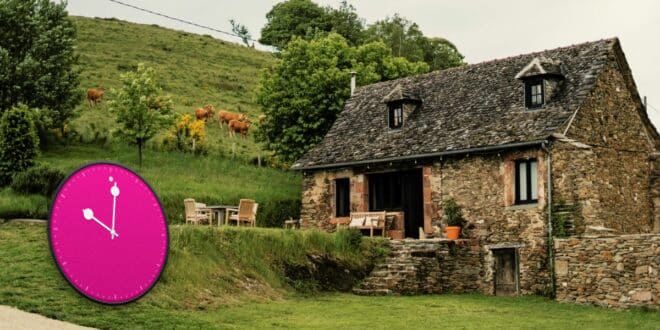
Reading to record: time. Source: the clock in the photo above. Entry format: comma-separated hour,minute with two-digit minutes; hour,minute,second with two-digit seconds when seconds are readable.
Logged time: 10,01
